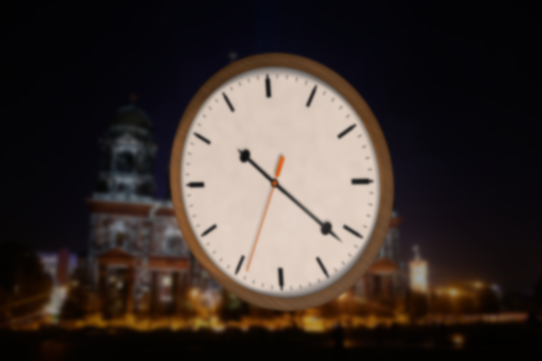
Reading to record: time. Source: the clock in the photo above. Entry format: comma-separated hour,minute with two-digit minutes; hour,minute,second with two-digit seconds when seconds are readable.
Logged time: 10,21,34
